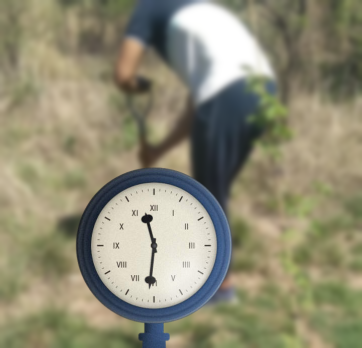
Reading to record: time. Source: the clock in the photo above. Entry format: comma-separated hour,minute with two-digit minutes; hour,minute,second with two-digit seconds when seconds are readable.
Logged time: 11,31
